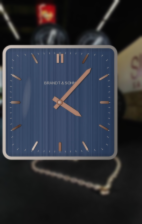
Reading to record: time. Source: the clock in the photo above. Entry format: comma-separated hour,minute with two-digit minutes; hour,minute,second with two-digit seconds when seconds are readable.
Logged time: 4,07
